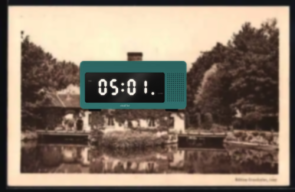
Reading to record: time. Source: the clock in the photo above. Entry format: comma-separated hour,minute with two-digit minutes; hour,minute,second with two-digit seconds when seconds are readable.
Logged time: 5,01
